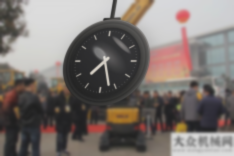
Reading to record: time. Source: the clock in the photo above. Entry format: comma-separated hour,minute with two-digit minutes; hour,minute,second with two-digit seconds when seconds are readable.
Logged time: 7,27
